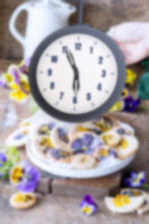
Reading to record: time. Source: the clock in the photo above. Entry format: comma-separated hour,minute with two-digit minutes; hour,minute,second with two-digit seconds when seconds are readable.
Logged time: 5,56
